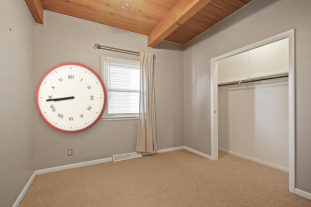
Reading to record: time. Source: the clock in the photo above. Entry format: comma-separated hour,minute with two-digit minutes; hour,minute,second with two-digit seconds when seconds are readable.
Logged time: 8,44
